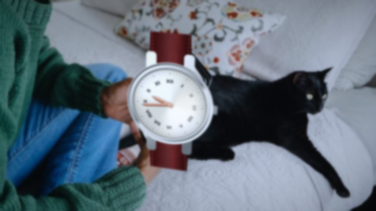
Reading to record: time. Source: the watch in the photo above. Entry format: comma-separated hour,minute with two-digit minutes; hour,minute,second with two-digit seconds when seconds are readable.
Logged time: 9,44
